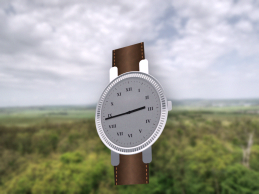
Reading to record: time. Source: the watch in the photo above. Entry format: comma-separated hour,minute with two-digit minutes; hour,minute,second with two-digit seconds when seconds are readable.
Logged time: 2,44
